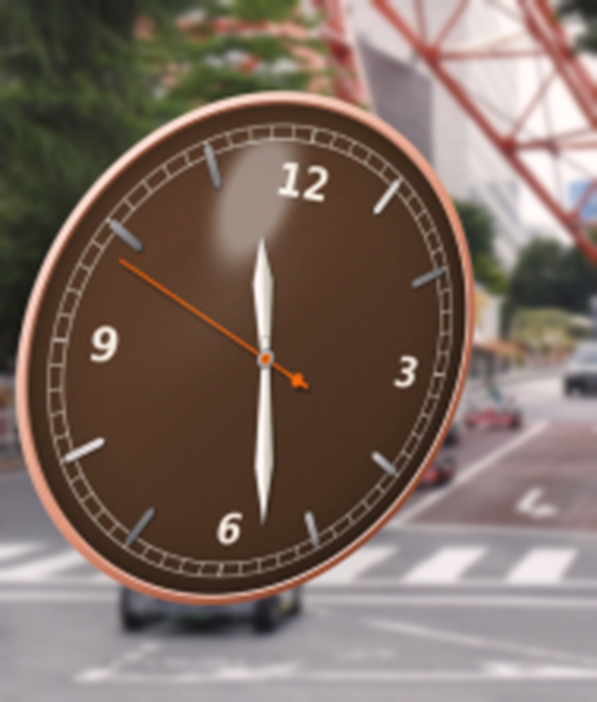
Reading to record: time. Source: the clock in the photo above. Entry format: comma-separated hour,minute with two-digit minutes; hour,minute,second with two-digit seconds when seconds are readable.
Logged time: 11,27,49
